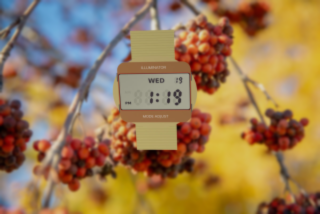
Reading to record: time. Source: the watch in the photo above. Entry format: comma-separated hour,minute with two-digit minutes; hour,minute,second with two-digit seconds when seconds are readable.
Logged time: 1,19
